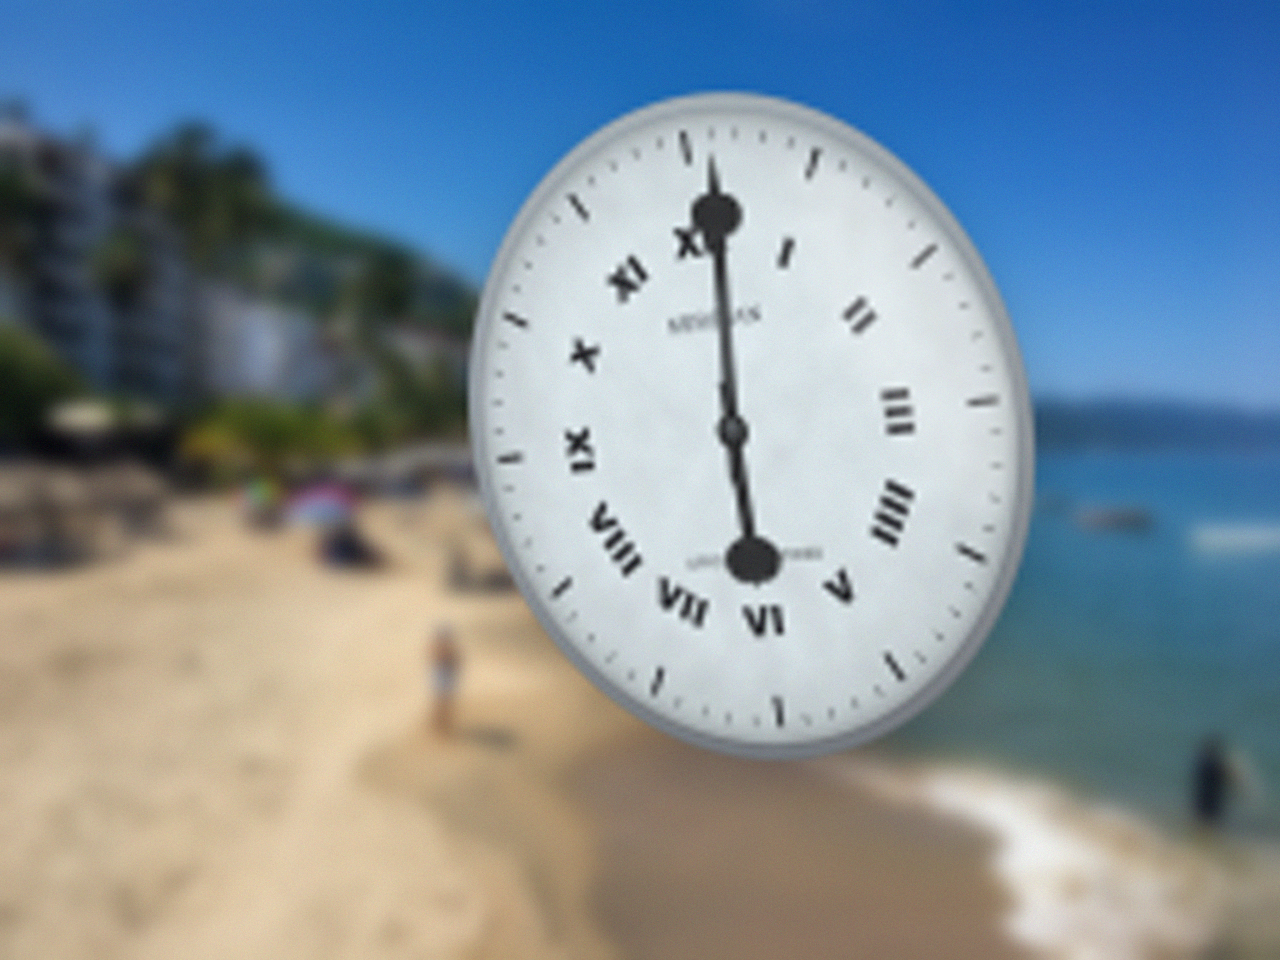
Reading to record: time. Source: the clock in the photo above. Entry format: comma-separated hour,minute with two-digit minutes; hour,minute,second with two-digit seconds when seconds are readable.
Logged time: 6,01
